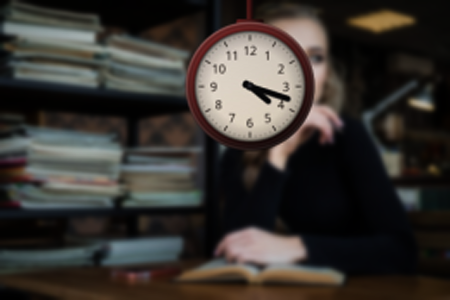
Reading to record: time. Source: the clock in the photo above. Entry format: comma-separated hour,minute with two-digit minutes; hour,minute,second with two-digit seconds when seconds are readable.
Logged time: 4,18
